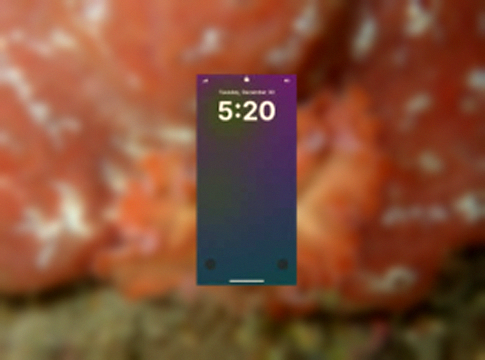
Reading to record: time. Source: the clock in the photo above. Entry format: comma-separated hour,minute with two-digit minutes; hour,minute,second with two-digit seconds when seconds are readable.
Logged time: 5,20
